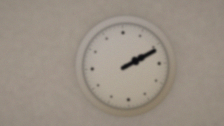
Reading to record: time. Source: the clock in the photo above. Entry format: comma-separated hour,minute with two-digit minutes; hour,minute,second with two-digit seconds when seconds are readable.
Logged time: 2,11
